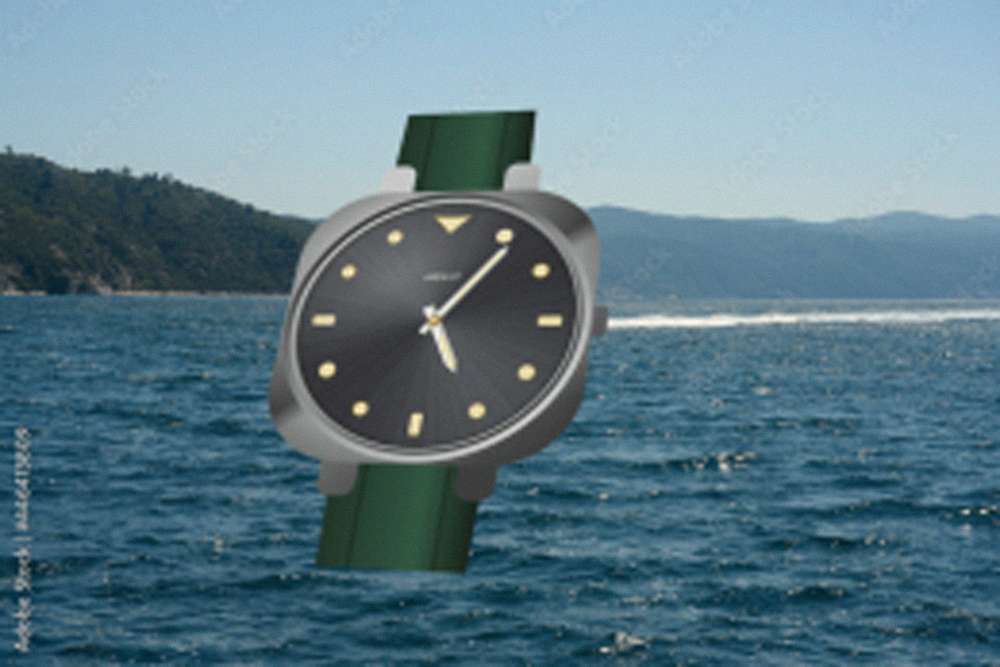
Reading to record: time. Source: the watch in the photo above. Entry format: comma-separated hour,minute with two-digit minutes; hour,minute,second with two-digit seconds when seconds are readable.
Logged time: 5,06
